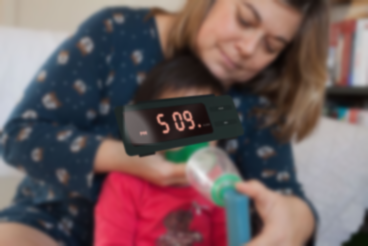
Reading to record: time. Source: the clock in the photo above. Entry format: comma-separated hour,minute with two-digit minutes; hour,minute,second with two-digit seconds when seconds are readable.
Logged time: 5,09
